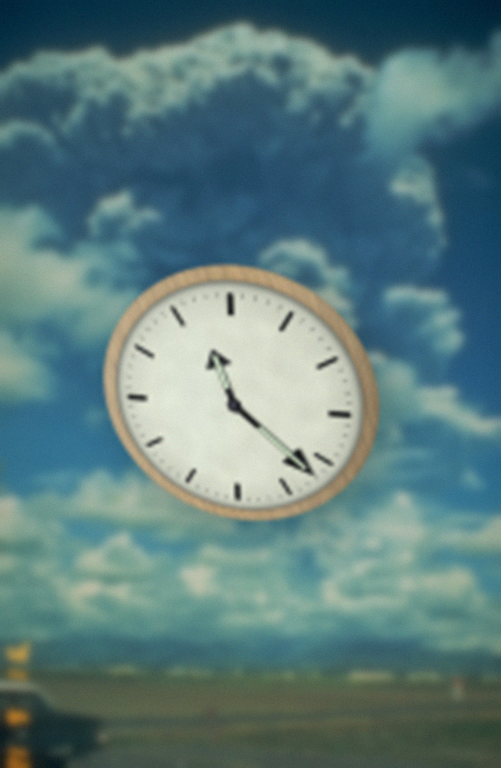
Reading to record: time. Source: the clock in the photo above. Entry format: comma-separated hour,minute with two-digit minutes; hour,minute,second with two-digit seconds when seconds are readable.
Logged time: 11,22
